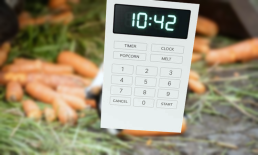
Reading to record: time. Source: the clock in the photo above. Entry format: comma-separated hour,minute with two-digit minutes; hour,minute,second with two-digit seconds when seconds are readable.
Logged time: 10,42
